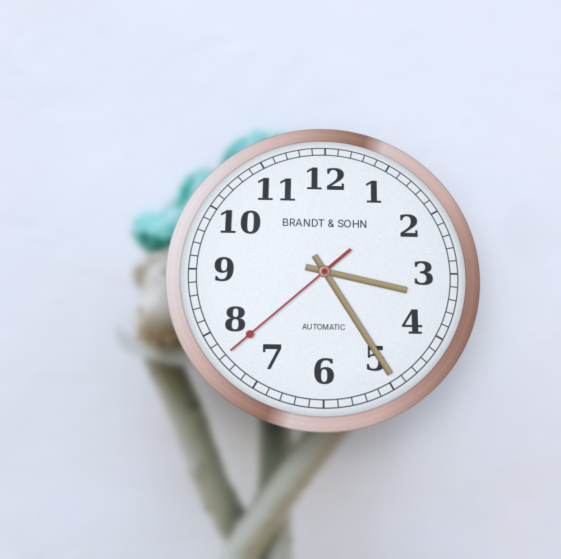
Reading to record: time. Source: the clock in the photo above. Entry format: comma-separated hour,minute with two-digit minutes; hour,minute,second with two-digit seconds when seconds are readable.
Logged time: 3,24,38
